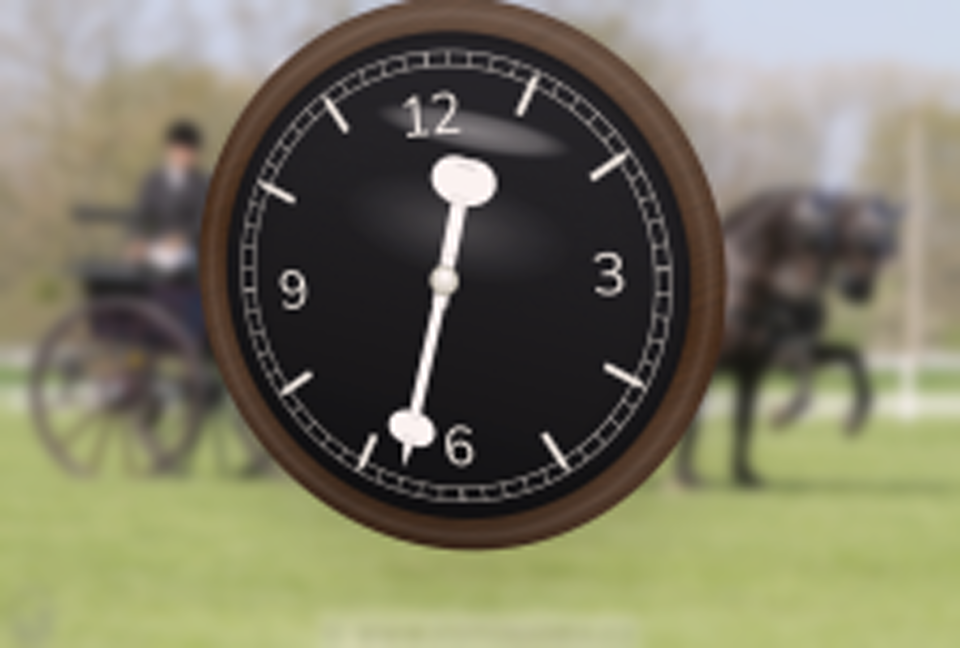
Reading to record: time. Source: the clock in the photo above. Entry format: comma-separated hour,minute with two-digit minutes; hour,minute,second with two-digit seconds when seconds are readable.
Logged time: 12,33
